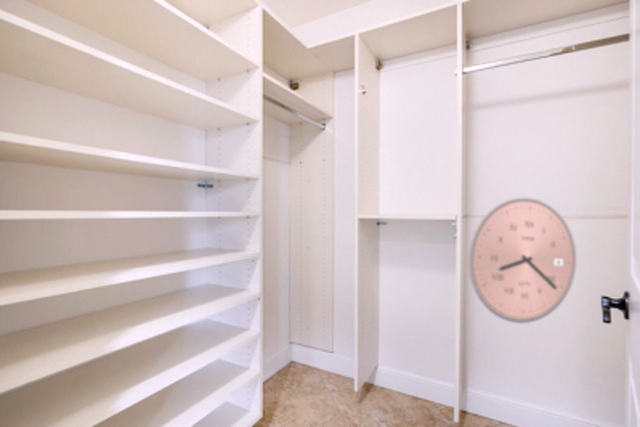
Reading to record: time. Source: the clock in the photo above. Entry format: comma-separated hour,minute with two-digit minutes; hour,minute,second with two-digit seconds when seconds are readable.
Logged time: 8,21
